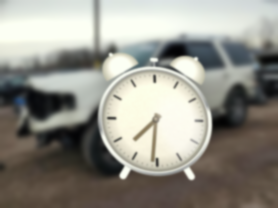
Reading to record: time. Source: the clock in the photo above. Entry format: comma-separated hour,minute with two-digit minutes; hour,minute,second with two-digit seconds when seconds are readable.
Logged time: 7,31
